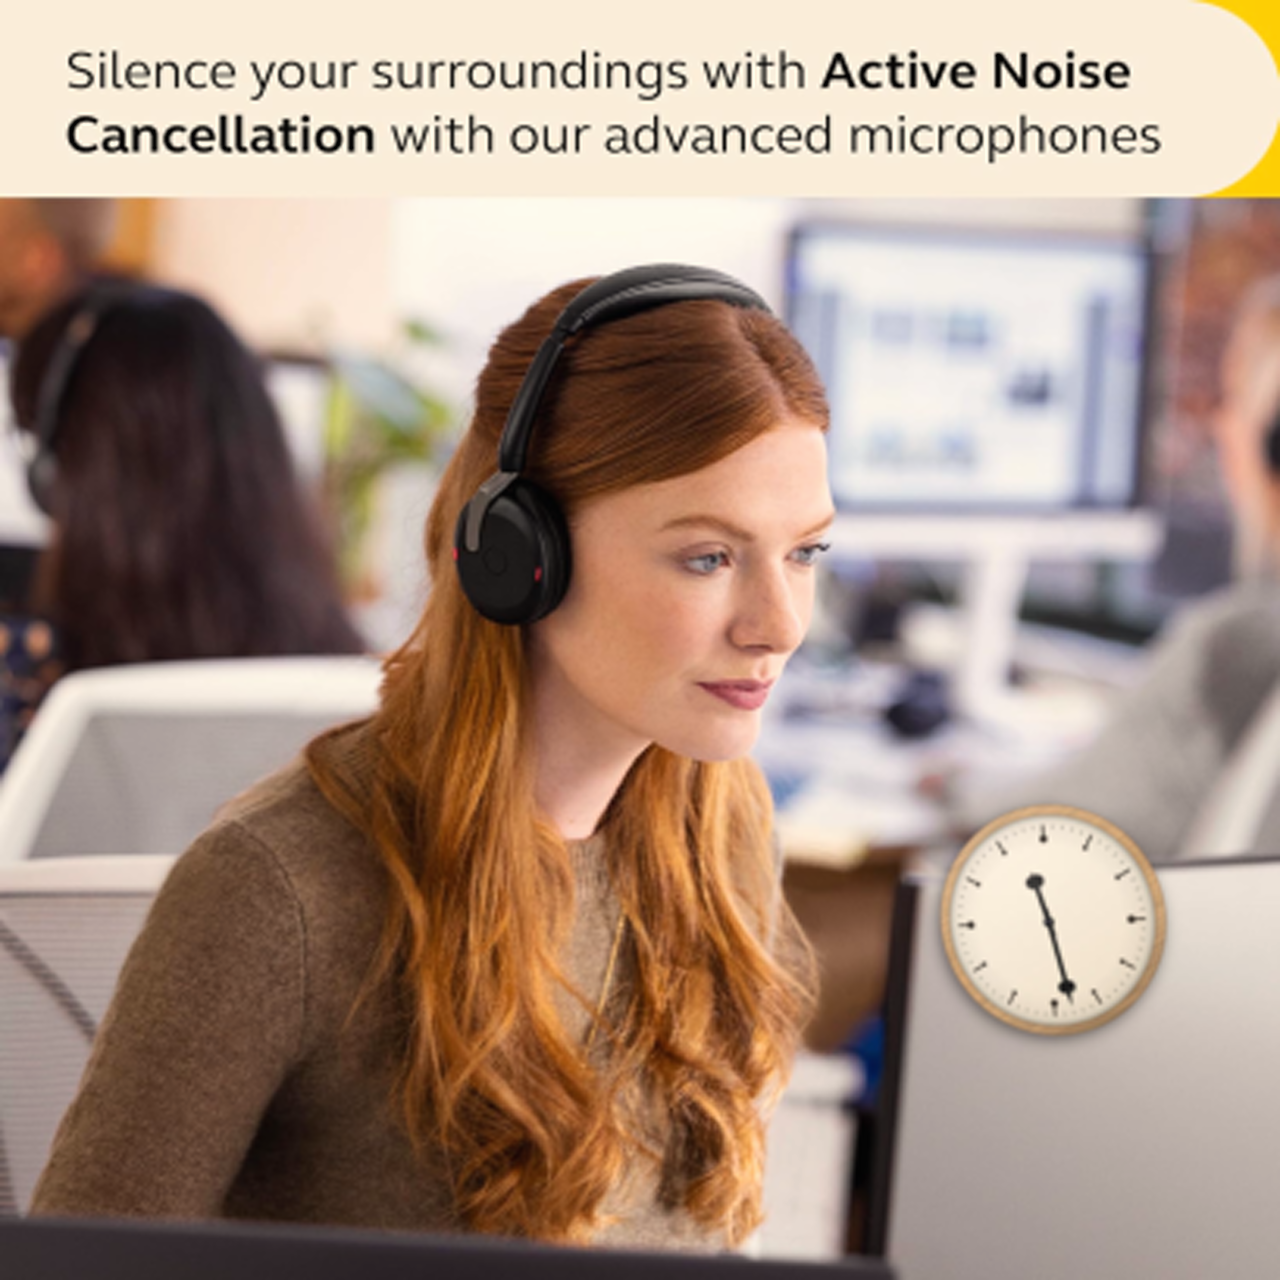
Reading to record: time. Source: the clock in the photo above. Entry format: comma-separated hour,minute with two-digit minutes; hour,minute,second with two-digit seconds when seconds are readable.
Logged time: 11,28
